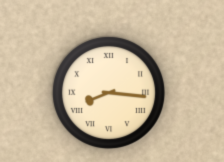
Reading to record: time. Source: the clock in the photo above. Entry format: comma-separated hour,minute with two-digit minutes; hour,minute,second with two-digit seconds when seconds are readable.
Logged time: 8,16
